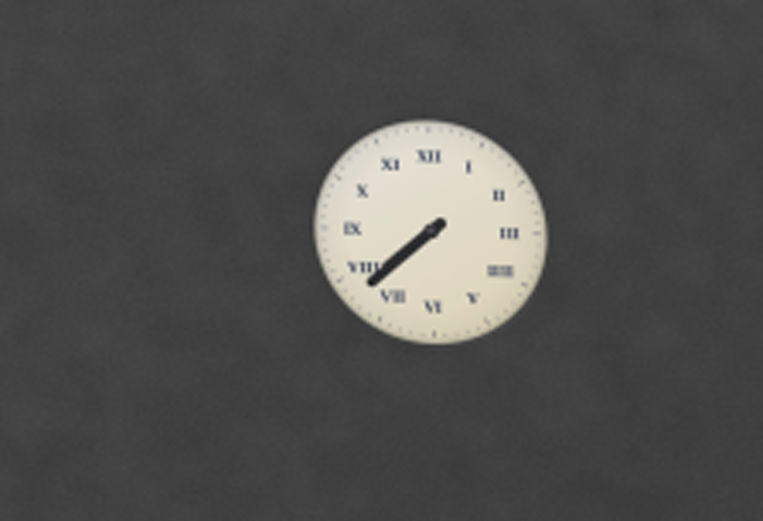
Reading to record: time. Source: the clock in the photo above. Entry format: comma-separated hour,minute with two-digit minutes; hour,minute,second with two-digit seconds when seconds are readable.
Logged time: 7,38
